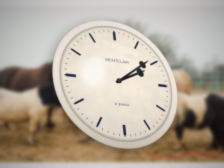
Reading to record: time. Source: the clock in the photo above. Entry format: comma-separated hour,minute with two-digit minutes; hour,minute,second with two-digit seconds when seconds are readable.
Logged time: 2,09
